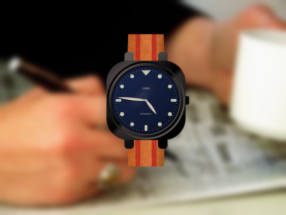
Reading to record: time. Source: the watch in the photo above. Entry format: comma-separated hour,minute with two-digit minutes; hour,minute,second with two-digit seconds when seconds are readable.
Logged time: 4,46
